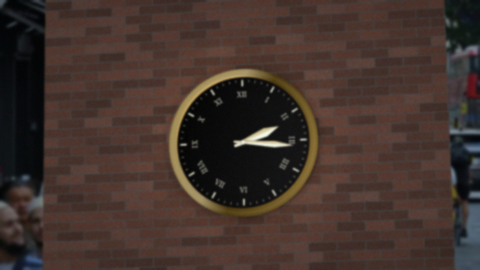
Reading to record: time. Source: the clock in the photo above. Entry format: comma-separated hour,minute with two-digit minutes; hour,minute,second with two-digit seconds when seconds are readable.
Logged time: 2,16
